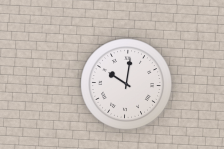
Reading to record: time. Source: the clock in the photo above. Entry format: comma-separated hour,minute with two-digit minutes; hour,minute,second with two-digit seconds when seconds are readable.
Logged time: 10,01
